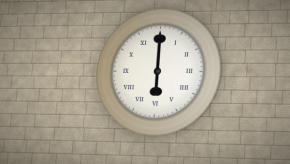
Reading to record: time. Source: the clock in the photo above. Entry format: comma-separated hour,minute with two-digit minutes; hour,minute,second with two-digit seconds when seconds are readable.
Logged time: 6,00
